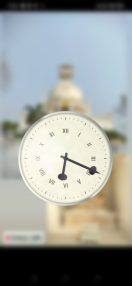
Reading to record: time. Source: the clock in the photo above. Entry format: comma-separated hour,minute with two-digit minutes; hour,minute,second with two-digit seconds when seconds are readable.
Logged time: 6,19
